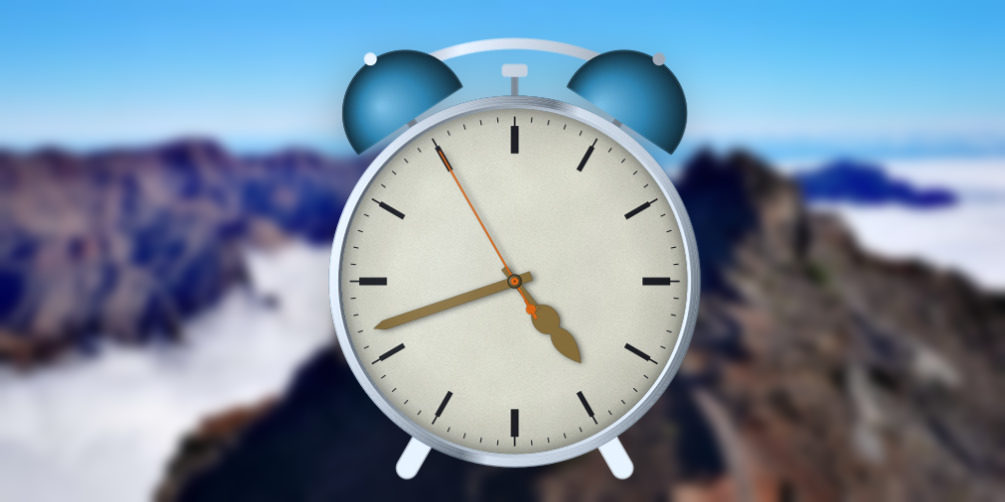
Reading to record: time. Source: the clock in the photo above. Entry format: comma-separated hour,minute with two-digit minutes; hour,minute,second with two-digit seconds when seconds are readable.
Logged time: 4,41,55
